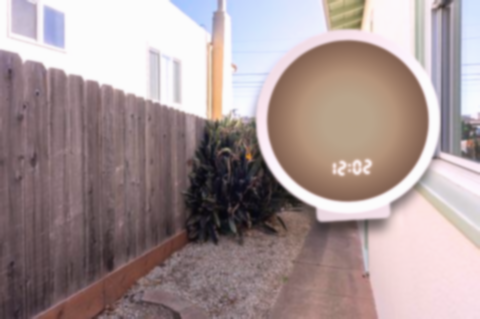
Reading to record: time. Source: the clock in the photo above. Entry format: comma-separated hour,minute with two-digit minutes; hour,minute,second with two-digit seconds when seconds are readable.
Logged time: 12,02
